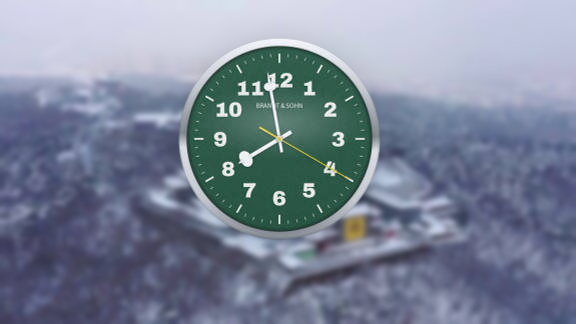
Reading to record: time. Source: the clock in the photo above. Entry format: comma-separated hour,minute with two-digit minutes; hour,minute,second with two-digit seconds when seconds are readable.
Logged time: 7,58,20
